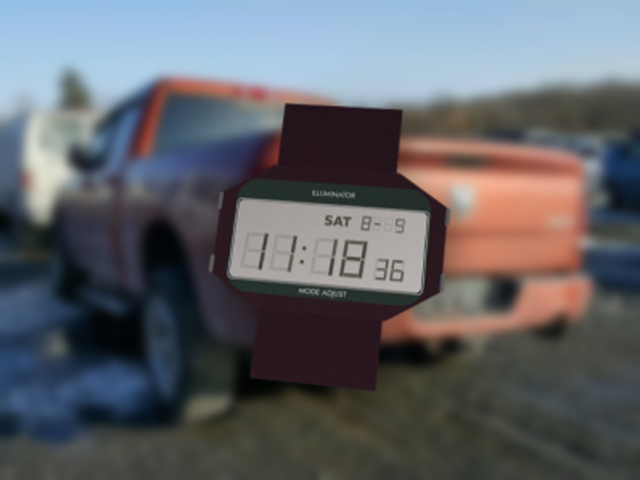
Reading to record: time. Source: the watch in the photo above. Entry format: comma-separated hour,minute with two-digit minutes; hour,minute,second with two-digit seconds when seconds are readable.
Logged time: 11,18,36
